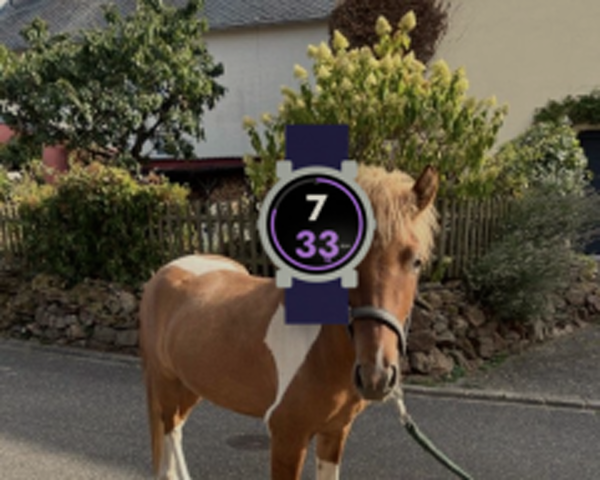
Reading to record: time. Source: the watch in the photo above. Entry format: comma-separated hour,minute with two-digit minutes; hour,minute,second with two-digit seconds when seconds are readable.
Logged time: 7,33
